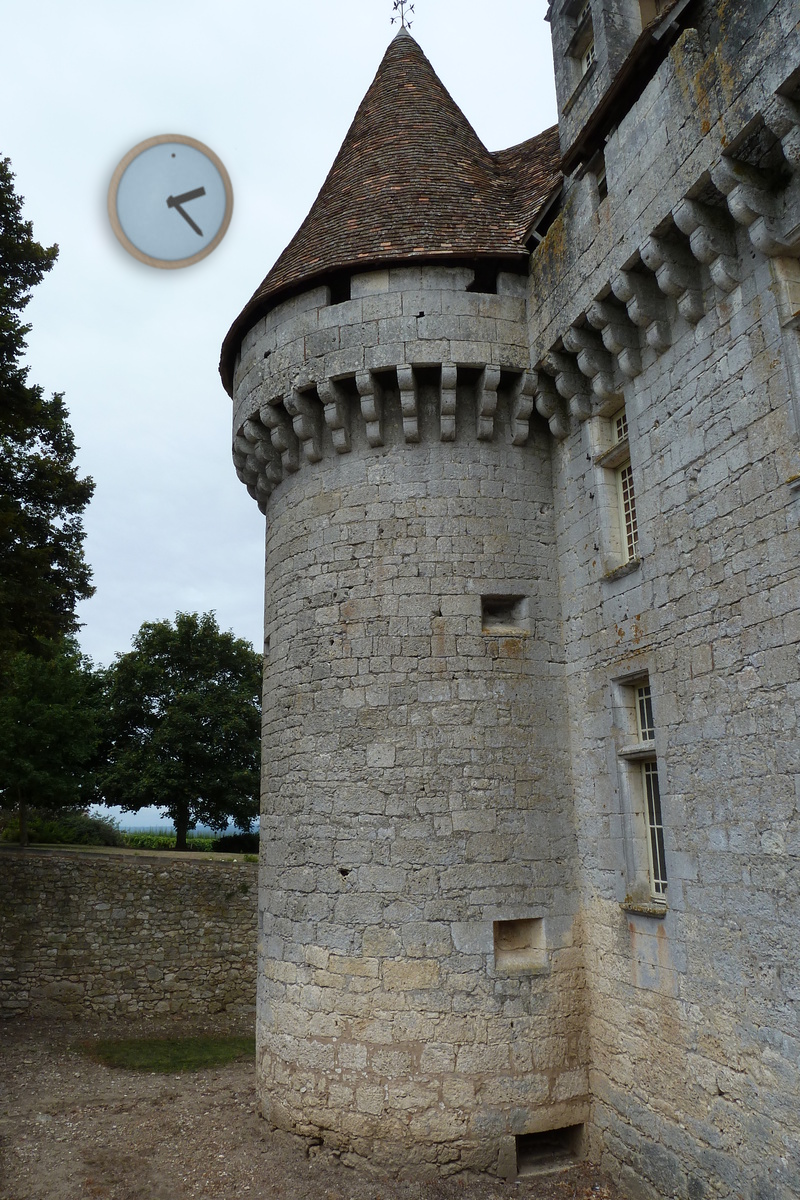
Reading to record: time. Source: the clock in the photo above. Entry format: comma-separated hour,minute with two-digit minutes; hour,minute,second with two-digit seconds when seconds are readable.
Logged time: 2,23
